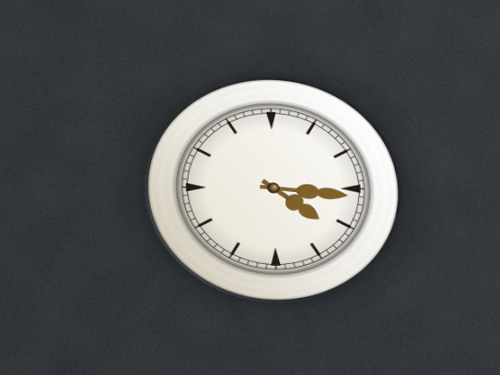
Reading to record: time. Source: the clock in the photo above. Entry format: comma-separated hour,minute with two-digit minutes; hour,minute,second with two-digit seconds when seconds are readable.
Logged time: 4,16
